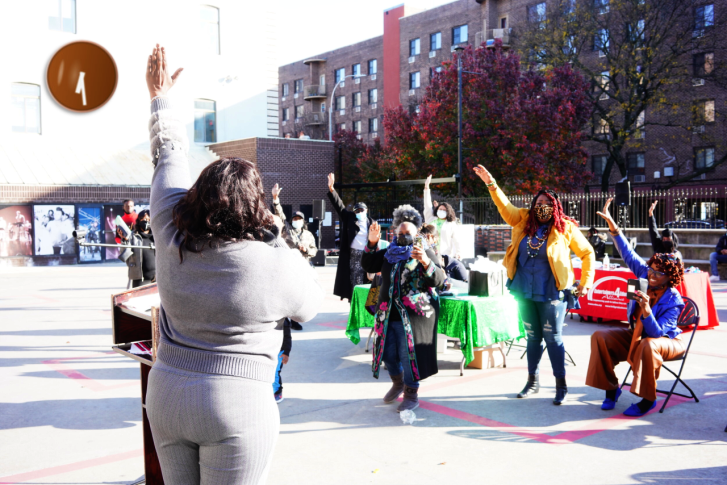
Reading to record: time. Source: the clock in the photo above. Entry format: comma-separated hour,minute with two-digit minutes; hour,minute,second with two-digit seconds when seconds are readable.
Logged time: 6,29
